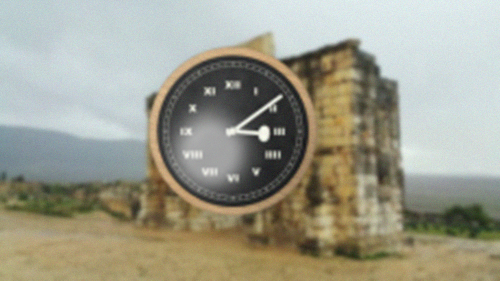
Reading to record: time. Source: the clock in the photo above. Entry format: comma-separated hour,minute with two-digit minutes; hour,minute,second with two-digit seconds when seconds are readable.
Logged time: 3,09
